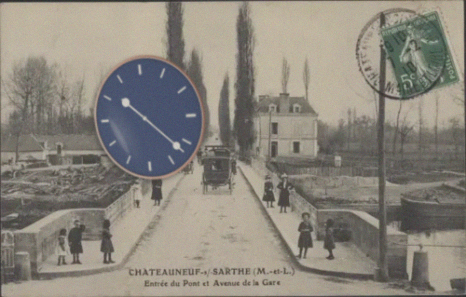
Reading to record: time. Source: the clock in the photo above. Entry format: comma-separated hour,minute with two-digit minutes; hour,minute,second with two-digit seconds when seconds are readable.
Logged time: 10,22
